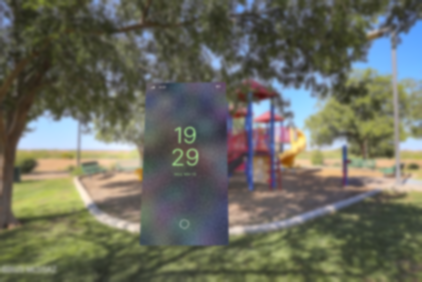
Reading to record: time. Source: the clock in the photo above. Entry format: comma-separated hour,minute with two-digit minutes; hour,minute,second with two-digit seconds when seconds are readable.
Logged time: 19,29
